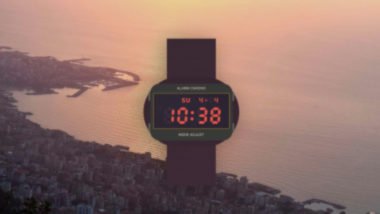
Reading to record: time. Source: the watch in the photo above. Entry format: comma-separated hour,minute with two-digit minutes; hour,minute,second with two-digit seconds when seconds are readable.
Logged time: 10,38
